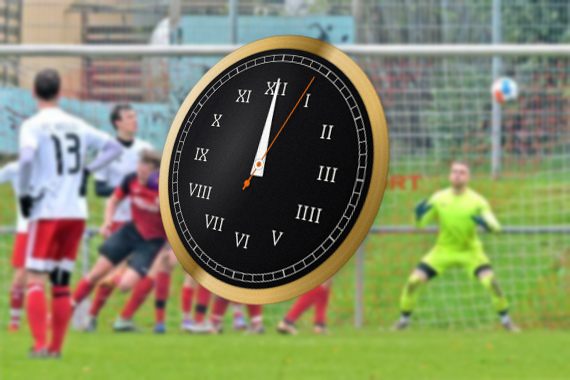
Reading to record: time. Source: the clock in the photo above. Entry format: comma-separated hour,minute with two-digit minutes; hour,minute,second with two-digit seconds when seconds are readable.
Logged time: 12,00,04
